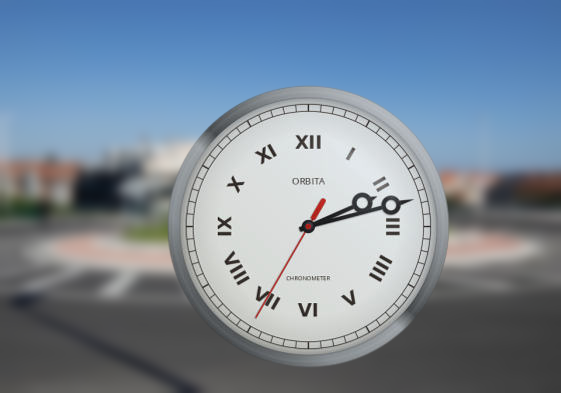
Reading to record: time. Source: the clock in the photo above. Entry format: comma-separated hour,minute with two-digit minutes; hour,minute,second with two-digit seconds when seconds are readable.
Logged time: 2,12,35
